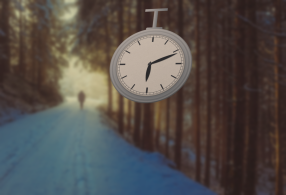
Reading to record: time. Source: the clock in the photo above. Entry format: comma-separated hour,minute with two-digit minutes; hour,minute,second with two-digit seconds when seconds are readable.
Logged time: 6,11
